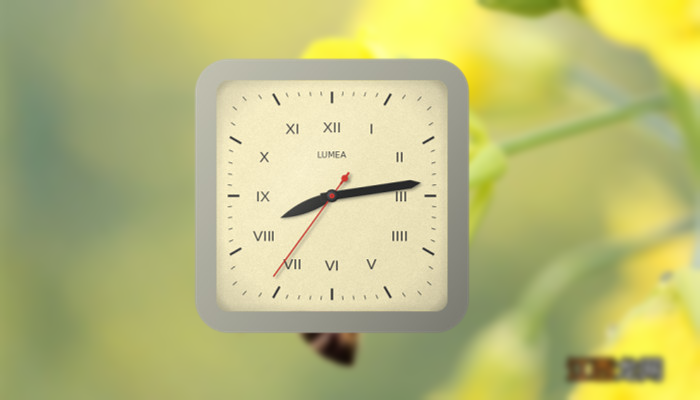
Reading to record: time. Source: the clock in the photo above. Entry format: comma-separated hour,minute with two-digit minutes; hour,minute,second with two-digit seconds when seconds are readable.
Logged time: 8,13,36
